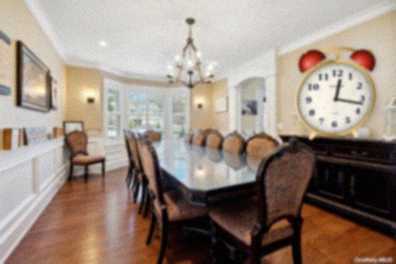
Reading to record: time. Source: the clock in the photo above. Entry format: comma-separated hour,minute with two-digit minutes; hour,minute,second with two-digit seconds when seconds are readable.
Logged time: 12,17
